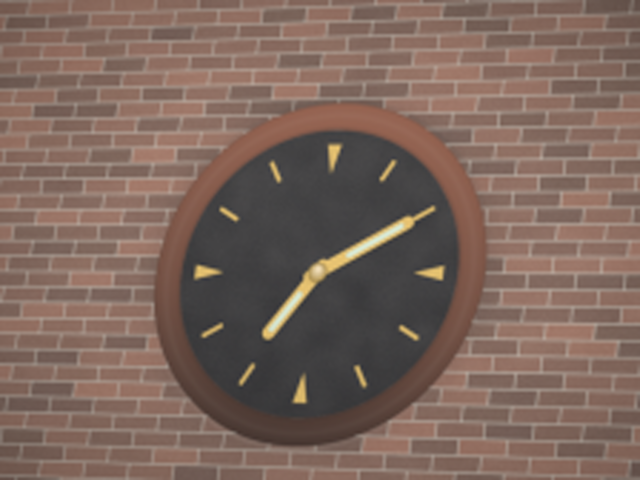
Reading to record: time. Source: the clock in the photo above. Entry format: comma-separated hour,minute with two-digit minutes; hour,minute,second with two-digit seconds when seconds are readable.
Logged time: 7,10
